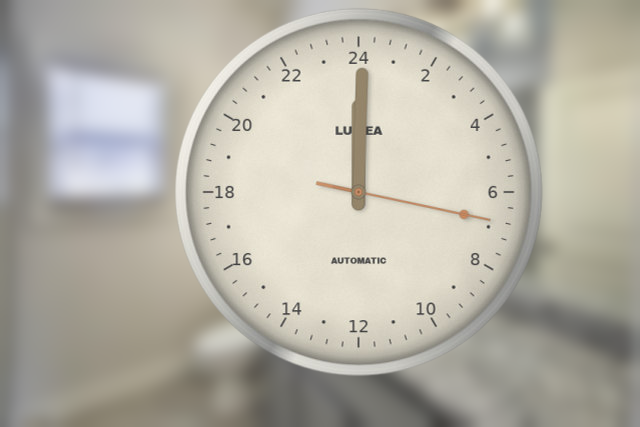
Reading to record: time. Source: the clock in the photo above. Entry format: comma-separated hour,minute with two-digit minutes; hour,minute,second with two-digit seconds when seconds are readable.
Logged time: 0,00,17
